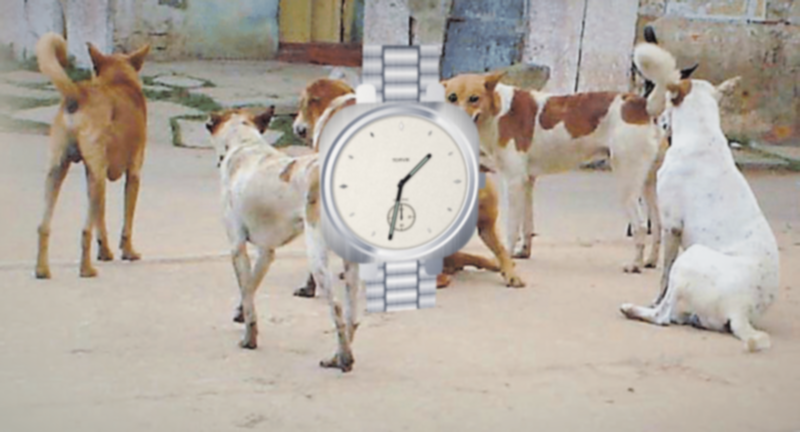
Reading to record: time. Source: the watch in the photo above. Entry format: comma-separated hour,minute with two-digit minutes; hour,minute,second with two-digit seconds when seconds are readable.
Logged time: 1,32
